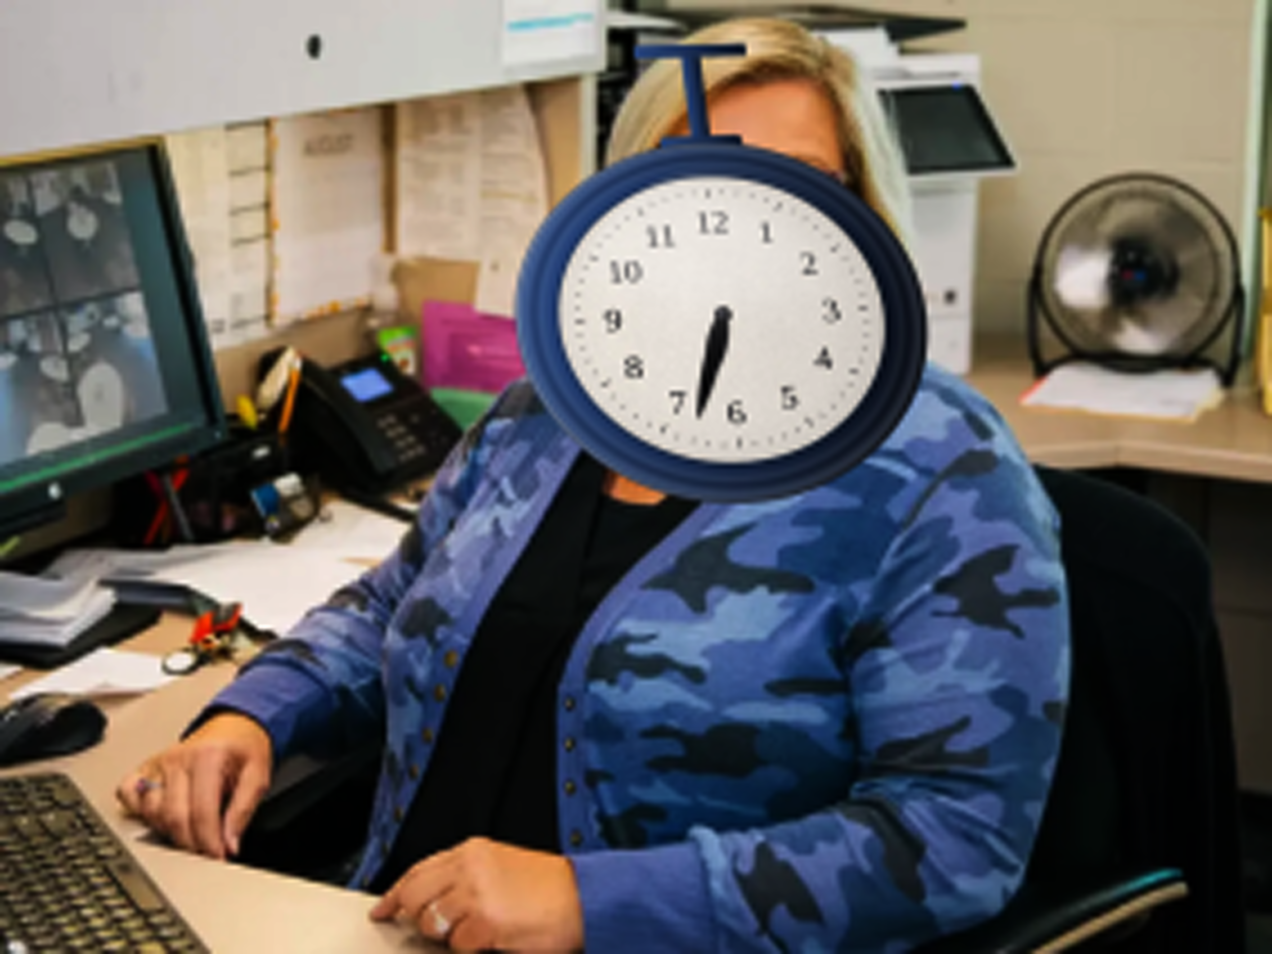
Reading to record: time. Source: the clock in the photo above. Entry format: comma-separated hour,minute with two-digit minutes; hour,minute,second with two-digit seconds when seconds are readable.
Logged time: 6,33
